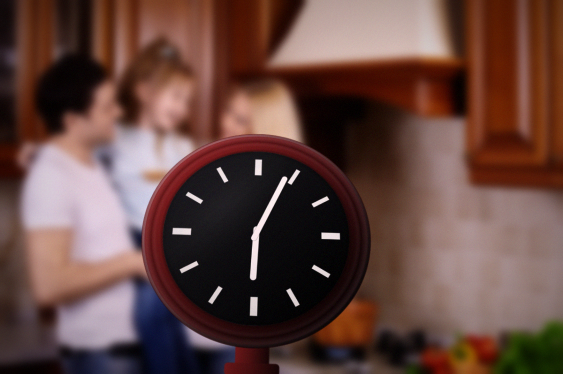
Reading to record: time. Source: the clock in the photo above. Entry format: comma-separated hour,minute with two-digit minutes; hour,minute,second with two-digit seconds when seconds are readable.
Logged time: 6,04
